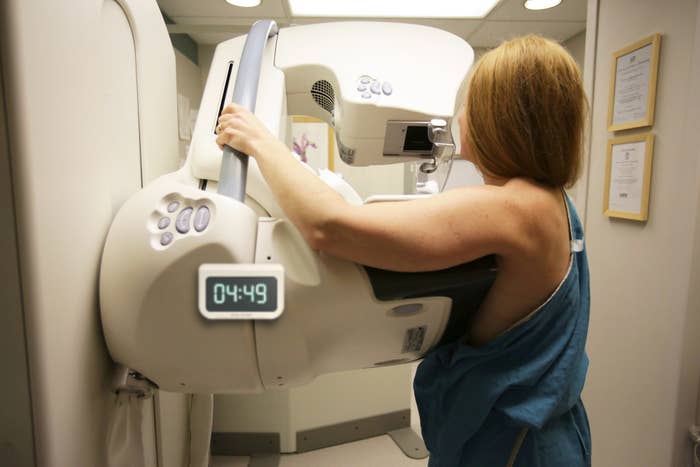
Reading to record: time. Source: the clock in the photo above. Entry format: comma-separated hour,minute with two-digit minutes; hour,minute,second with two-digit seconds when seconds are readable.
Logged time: 4,49
